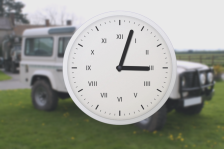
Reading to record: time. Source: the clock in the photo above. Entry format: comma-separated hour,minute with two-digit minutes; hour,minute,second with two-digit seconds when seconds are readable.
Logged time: 3,03
